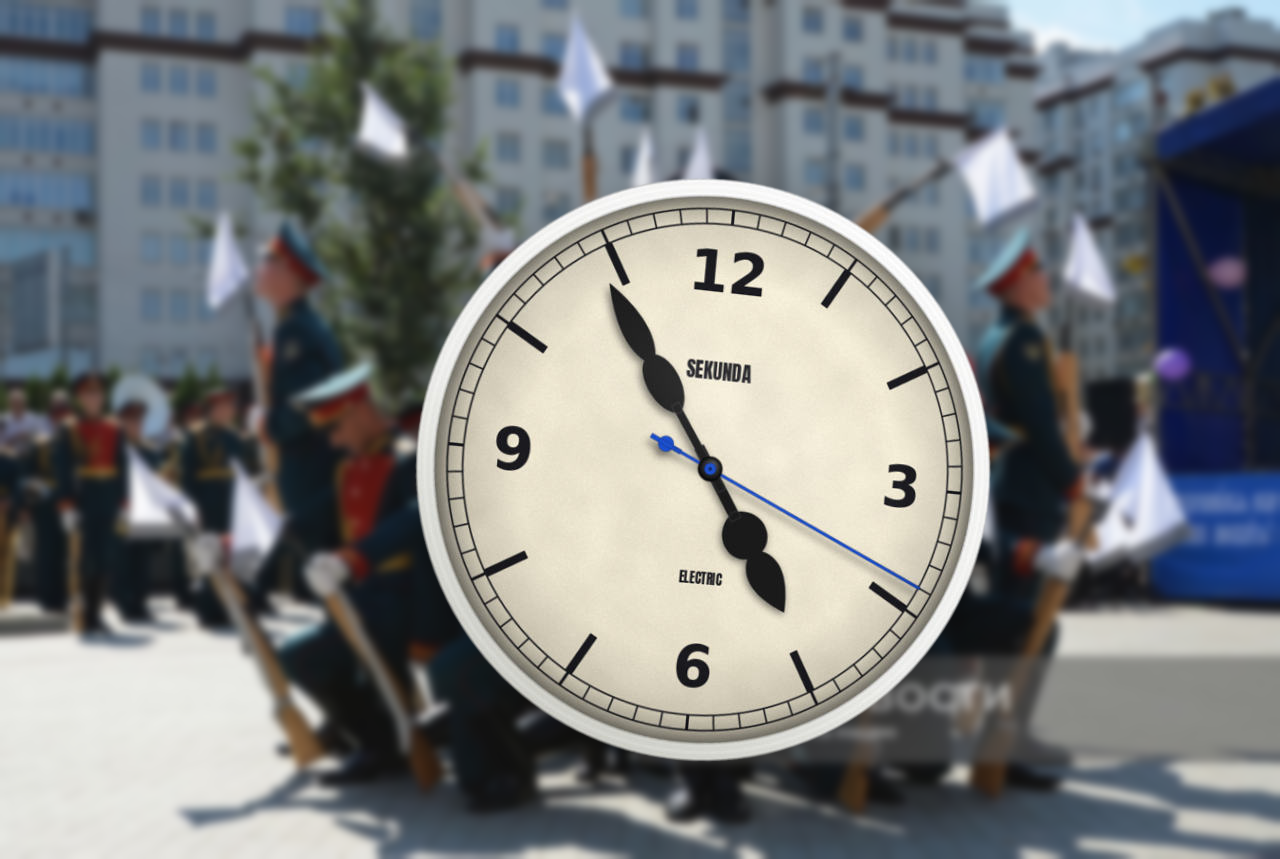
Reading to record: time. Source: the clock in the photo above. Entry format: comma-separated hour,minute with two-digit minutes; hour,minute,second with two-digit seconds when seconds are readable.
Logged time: 4,54,19
